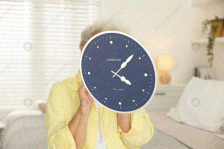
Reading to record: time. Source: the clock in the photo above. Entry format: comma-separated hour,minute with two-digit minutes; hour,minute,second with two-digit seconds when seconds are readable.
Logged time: 4,08
